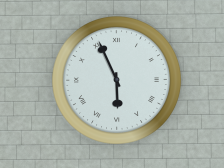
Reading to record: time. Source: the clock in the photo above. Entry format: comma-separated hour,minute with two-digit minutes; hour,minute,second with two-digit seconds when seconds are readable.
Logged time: 5,56
